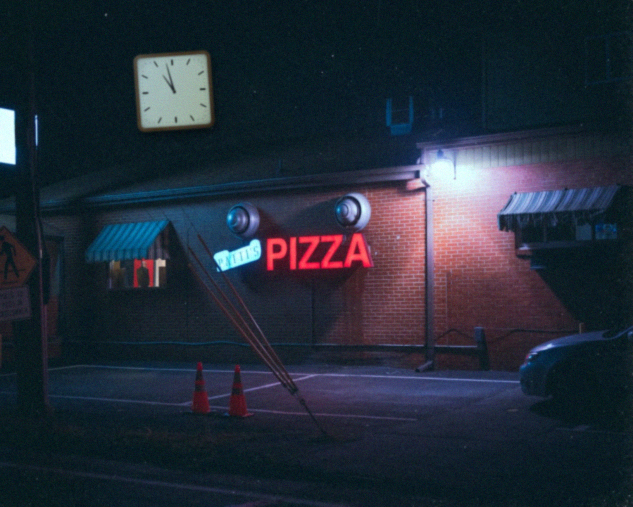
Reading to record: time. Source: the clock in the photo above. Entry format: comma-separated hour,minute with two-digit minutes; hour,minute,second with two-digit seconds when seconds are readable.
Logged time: 10,58
